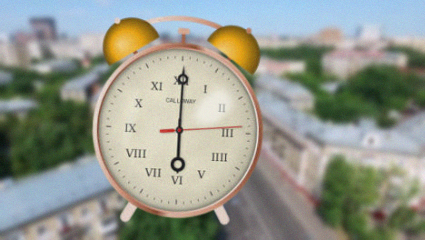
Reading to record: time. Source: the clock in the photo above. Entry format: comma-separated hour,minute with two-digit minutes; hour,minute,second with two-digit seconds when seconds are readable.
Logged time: 6,00,14
